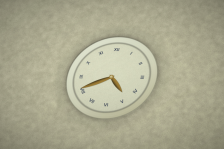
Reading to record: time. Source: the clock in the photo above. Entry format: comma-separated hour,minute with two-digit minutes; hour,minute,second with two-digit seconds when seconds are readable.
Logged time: 4,41
